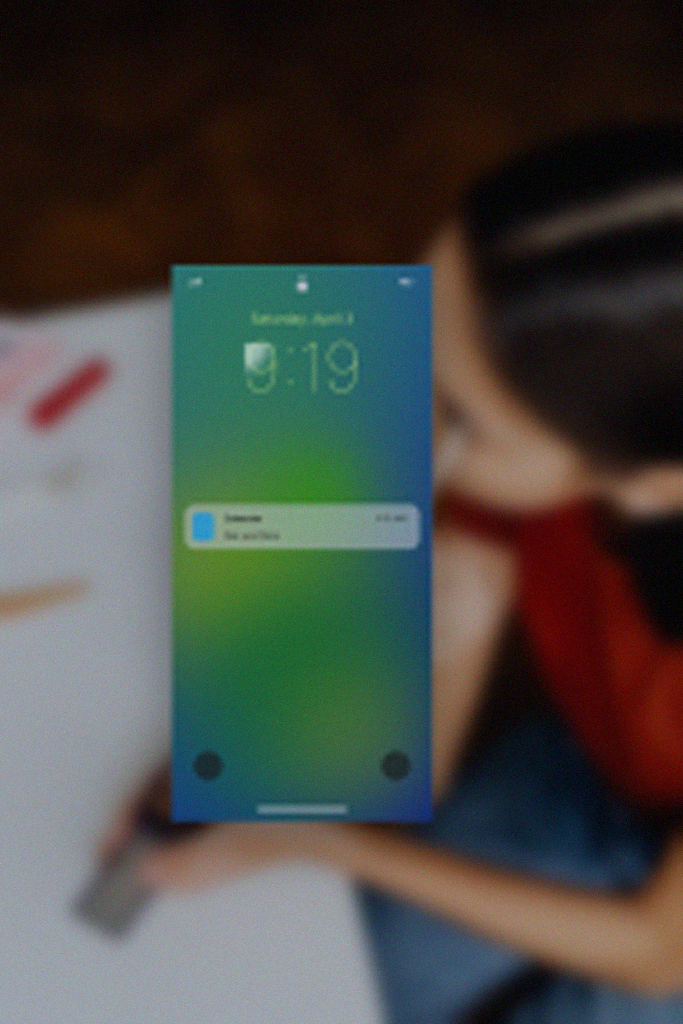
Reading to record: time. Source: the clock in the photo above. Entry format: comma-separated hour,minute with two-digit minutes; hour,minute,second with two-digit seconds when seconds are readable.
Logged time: 9,19
